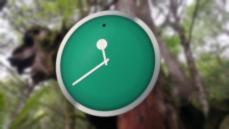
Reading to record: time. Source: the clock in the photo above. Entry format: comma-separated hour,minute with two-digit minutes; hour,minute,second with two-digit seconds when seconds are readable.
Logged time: 11,40
